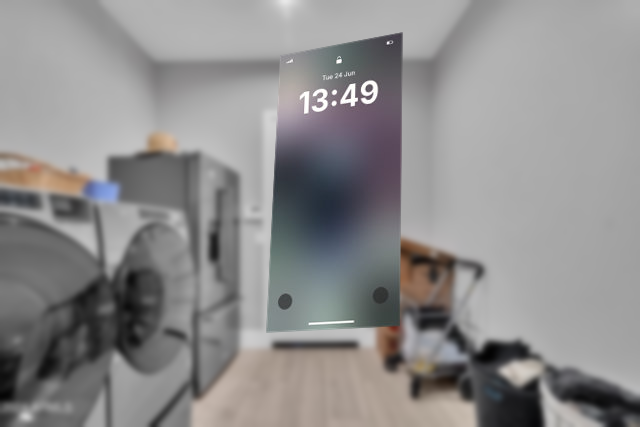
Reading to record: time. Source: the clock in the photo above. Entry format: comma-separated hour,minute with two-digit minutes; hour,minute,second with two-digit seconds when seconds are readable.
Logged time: 13,49
